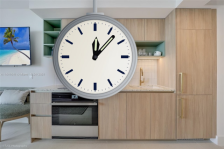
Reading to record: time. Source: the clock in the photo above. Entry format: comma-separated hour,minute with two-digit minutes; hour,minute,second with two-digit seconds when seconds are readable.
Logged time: 12,07
